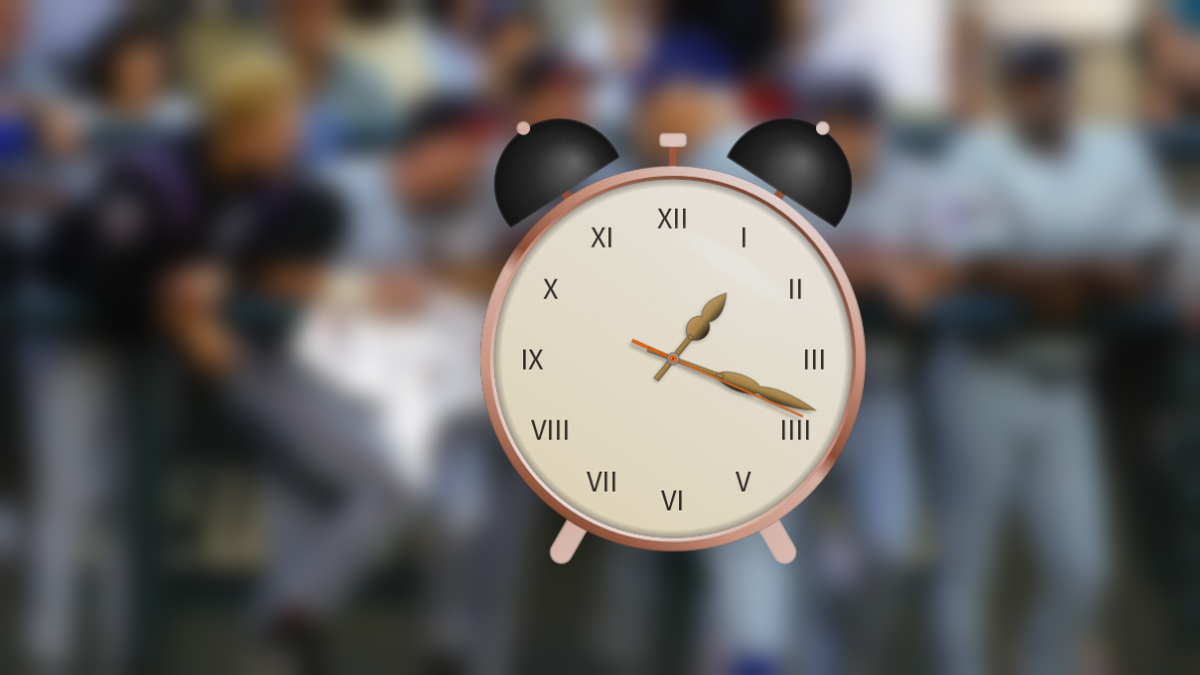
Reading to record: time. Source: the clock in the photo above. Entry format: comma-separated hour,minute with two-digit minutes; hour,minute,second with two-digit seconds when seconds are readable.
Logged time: 1,18,19
